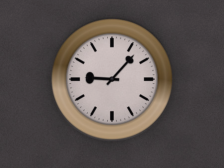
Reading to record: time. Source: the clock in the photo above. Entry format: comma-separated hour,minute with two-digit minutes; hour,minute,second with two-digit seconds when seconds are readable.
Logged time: 9,07
